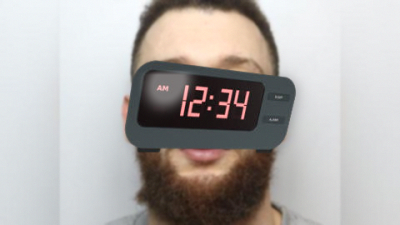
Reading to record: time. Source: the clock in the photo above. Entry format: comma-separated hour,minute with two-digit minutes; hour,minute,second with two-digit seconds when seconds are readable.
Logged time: 12,34
